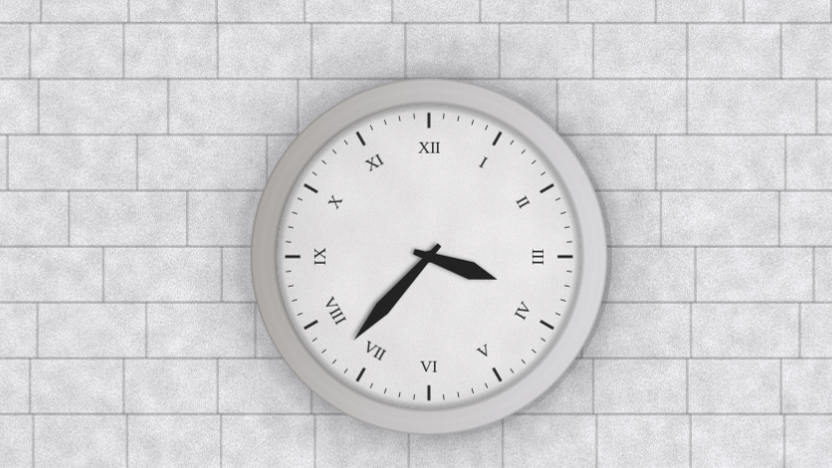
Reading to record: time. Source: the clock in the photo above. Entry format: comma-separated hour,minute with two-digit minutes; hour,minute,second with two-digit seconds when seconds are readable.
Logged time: 3,37
